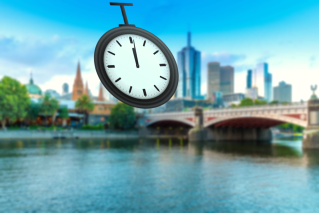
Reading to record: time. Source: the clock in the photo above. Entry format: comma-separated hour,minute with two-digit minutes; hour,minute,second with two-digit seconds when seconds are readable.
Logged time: 12,01
